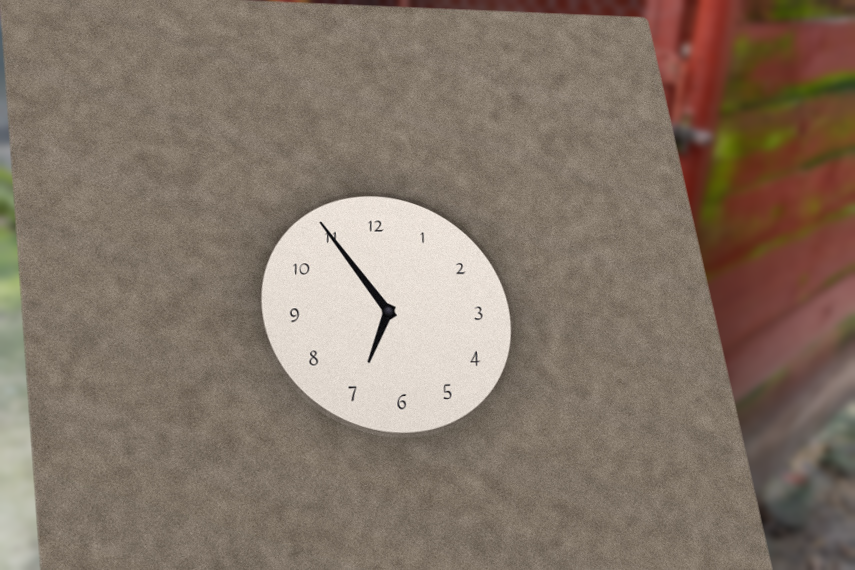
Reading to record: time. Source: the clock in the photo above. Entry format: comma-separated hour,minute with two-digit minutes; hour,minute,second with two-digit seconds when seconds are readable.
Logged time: 6,55
